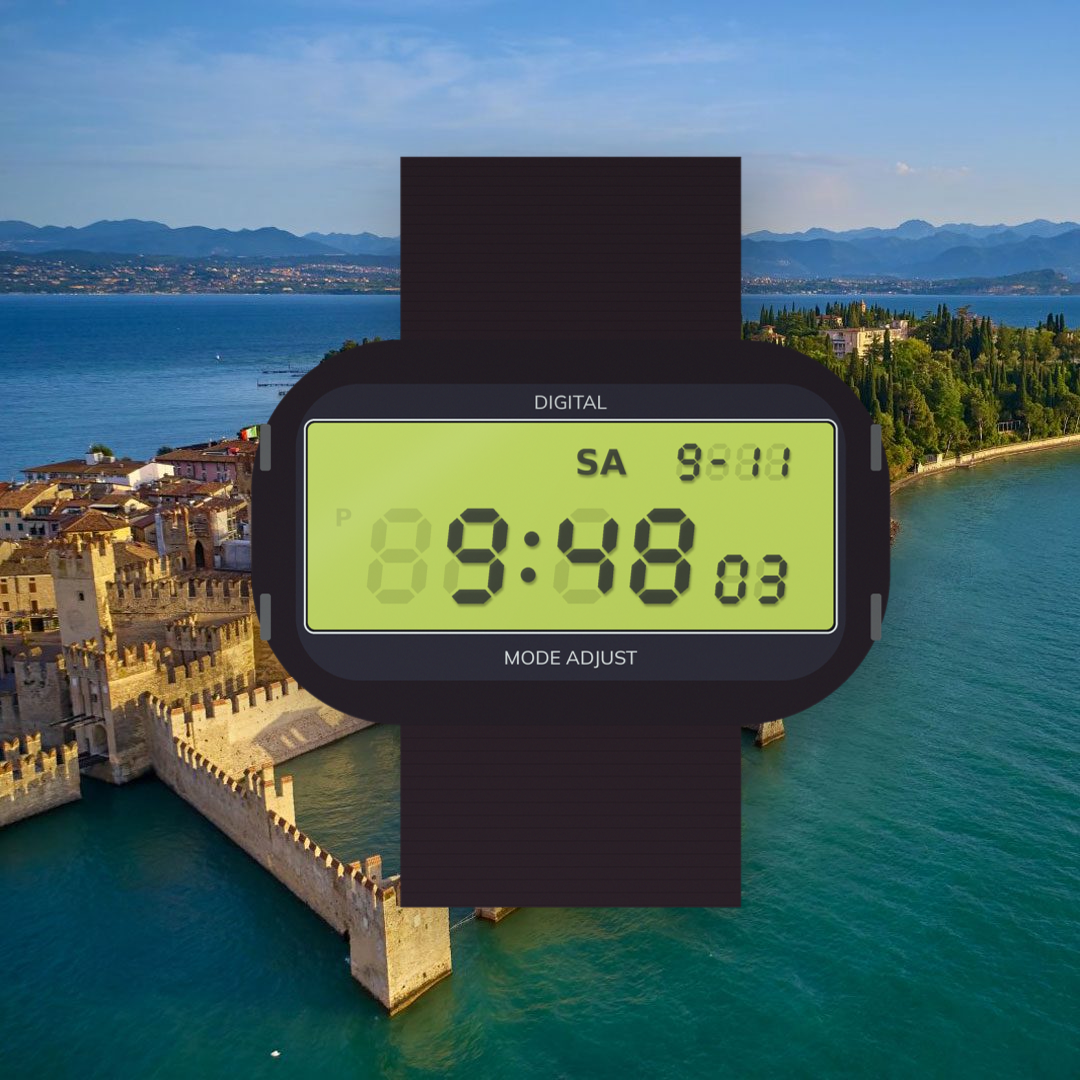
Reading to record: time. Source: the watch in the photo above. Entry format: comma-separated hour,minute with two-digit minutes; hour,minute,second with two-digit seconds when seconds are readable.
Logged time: 9,48,03
